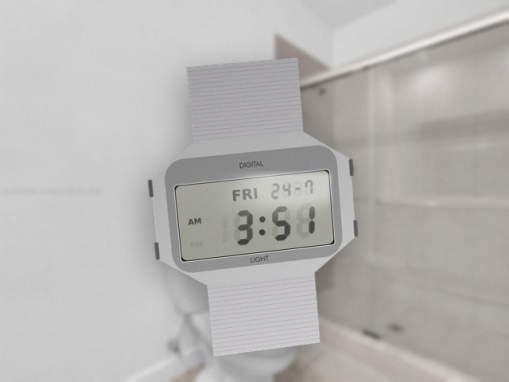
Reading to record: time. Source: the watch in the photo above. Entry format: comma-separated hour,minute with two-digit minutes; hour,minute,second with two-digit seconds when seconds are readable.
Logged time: 3,51
